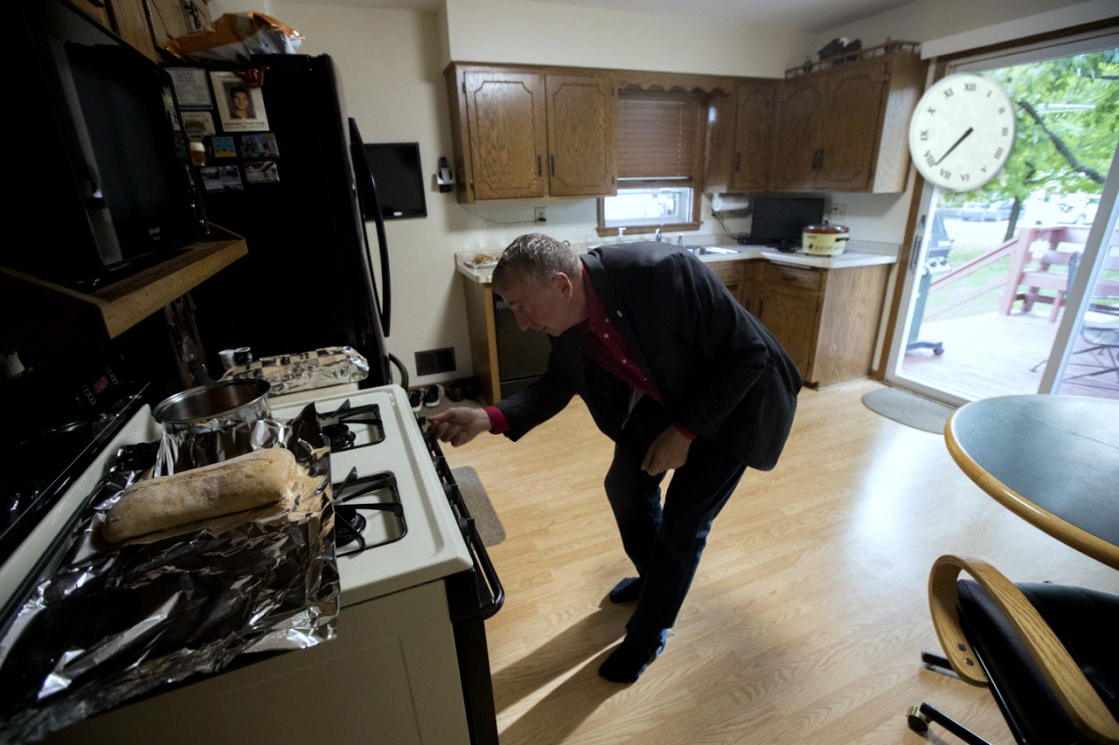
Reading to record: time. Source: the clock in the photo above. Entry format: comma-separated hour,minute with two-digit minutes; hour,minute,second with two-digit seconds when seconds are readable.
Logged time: 7,38
